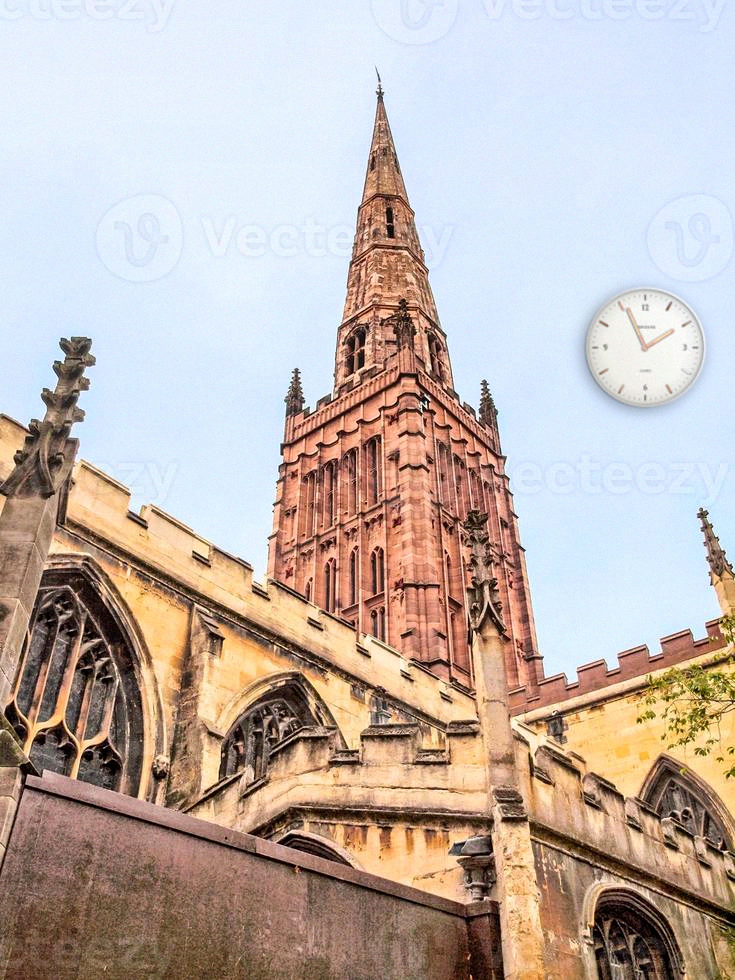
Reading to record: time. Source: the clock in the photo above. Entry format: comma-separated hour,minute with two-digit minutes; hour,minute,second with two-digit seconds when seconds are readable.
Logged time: 1,56
